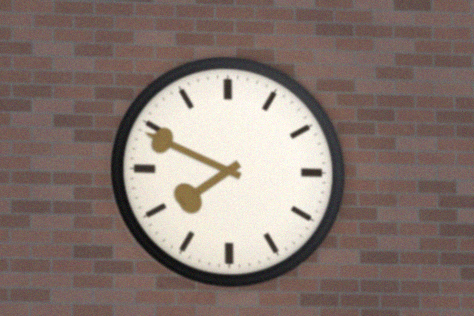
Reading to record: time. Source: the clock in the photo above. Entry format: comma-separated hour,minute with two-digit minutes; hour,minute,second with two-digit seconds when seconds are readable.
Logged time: 7,49
